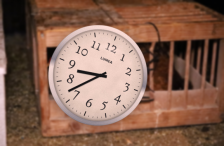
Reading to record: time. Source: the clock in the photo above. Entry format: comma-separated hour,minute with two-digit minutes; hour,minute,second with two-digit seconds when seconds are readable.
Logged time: 8,37
